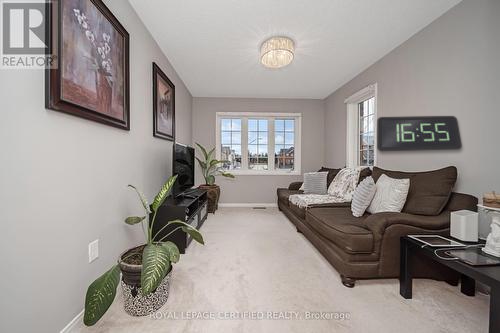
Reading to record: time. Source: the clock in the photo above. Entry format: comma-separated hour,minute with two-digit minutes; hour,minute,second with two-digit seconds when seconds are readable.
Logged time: 16,55
